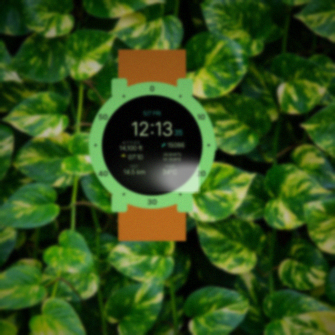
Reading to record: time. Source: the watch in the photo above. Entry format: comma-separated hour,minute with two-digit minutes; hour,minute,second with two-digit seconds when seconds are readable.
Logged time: 12,13
